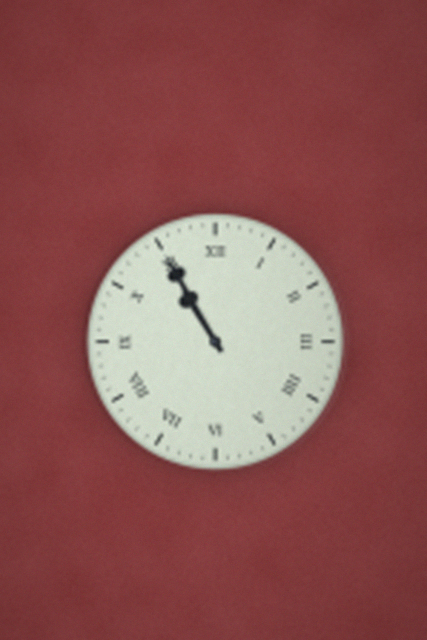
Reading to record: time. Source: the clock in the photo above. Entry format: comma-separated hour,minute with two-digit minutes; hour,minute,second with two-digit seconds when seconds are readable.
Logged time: 10,55
